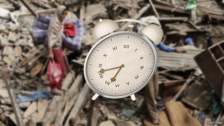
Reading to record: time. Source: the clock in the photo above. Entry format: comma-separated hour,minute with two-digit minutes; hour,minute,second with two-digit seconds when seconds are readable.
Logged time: 6,42
